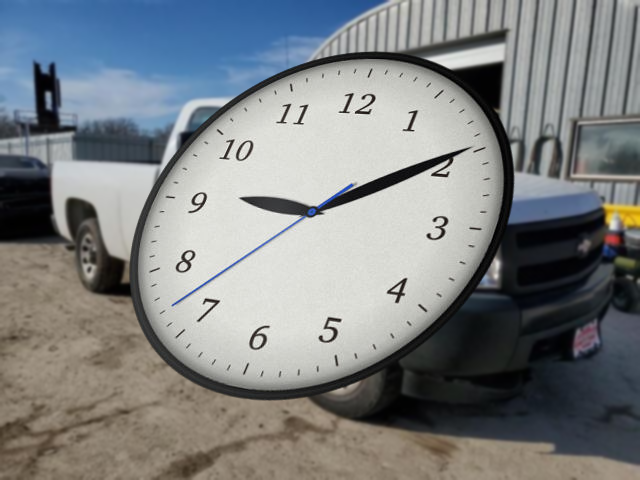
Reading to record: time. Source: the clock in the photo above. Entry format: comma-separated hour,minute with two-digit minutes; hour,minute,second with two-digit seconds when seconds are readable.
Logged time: 9,09,37
